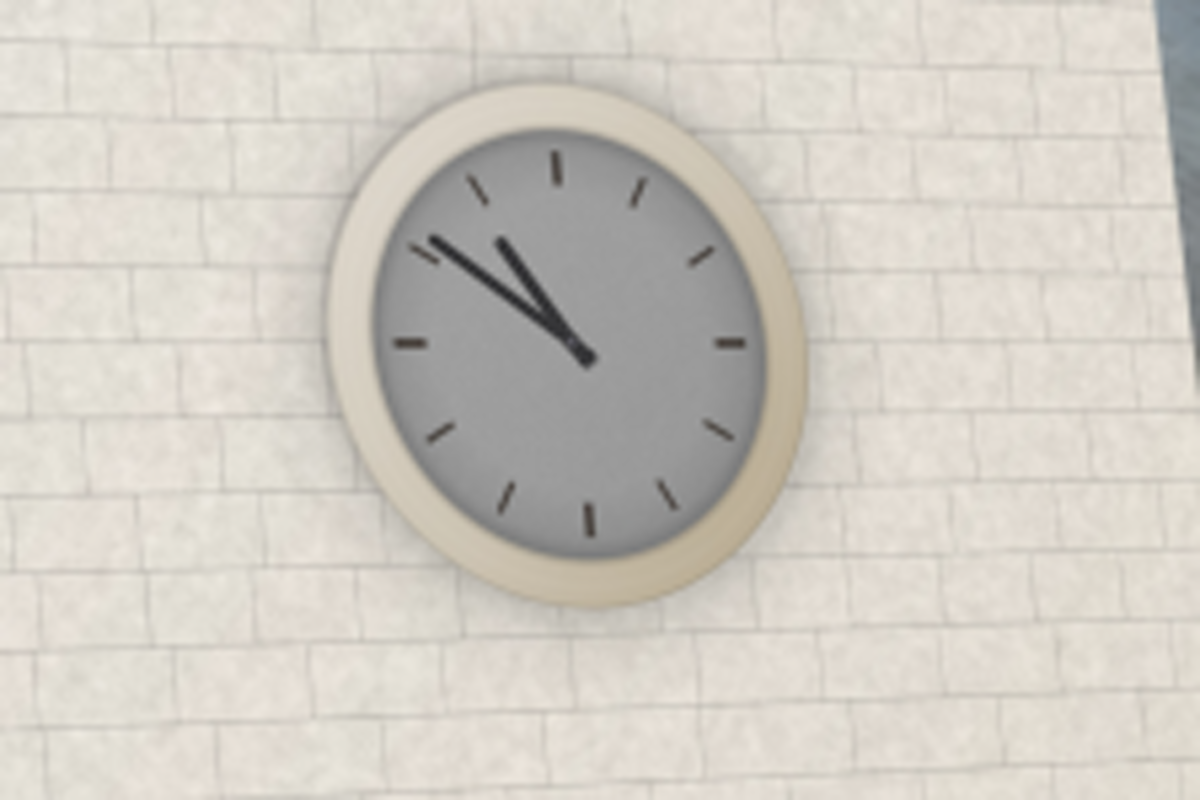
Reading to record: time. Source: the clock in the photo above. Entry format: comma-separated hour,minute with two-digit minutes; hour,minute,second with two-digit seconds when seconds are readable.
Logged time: 10,51
